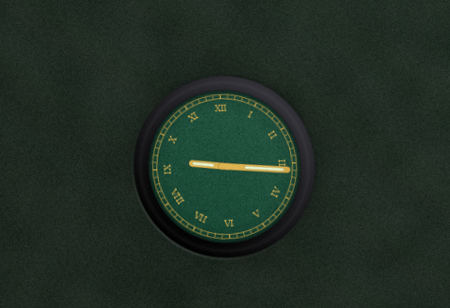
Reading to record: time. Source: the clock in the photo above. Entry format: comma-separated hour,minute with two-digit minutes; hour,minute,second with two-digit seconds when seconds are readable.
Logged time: 9,16
